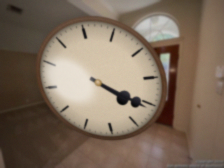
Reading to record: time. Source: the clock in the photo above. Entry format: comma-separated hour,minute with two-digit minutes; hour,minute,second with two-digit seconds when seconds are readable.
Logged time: 4,21
